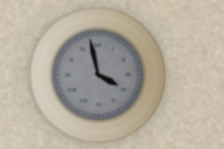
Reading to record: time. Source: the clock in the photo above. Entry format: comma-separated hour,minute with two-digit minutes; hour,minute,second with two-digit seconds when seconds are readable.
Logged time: 3,58
